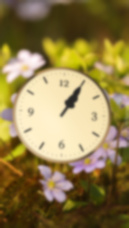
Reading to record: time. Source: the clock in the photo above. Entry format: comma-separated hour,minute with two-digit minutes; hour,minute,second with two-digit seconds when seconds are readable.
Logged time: 1,05
